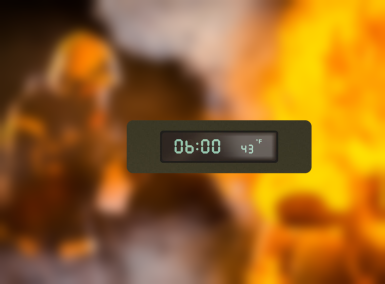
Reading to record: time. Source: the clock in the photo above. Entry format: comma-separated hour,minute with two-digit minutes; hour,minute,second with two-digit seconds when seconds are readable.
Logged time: 6,00
